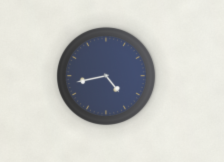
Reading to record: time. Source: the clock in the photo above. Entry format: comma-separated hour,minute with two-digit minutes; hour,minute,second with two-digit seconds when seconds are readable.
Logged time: 4,43
